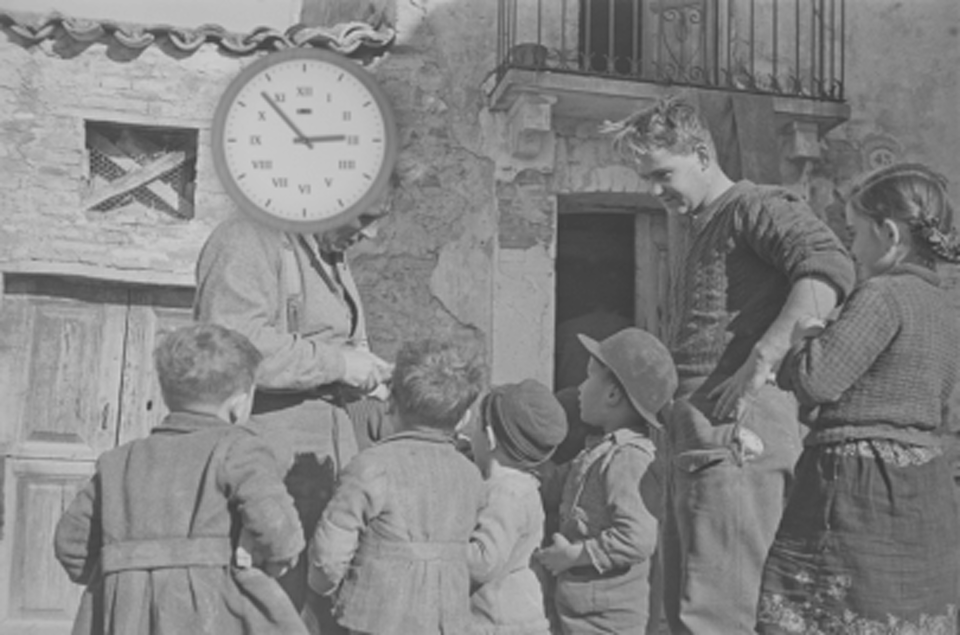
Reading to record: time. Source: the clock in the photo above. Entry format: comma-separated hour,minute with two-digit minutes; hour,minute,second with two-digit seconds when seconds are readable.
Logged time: 2,53
